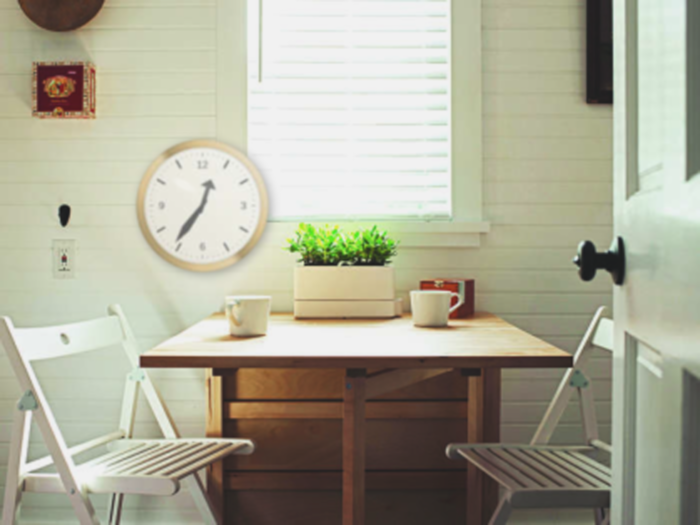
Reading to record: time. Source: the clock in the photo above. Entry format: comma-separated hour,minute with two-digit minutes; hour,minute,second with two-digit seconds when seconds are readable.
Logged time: 12,36
